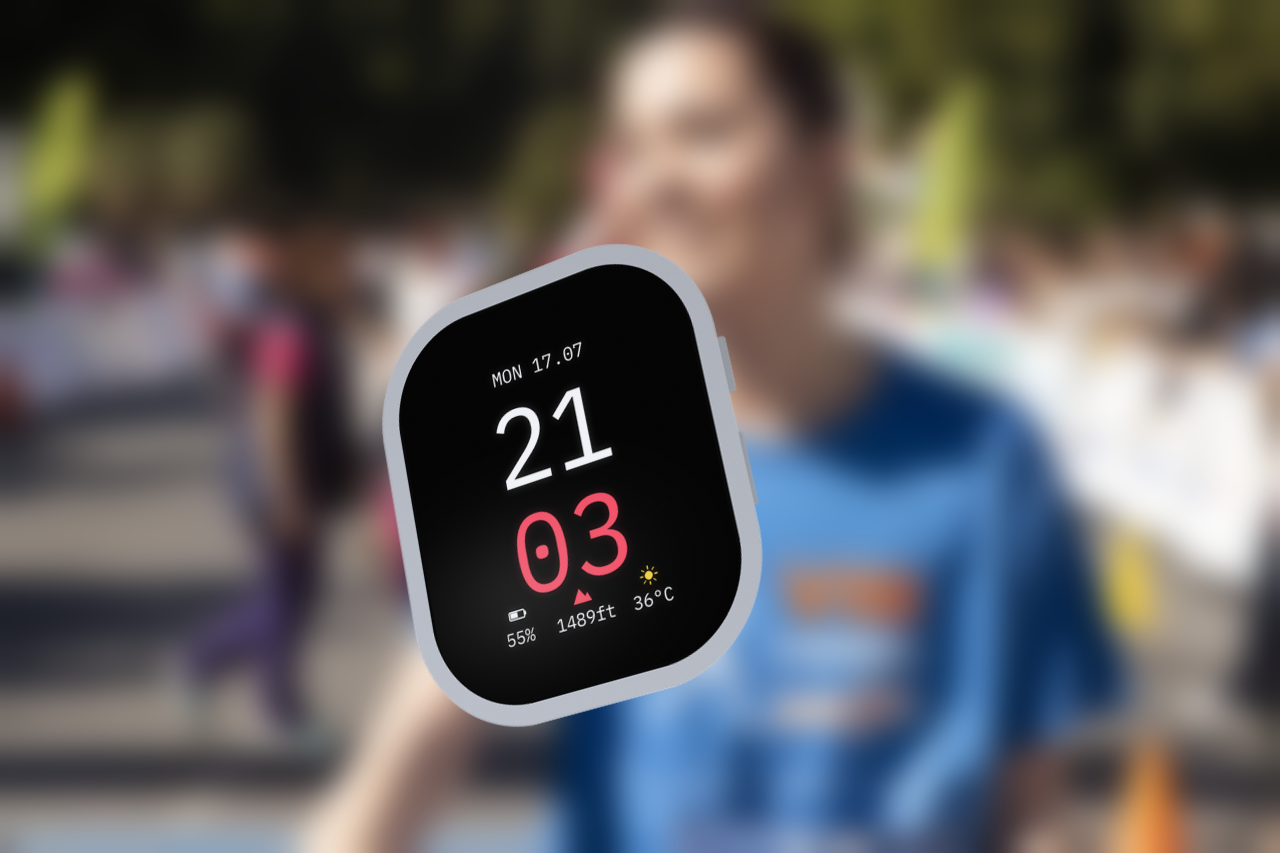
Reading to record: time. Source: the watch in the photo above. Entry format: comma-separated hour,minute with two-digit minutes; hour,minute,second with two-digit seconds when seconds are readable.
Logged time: 21,03
